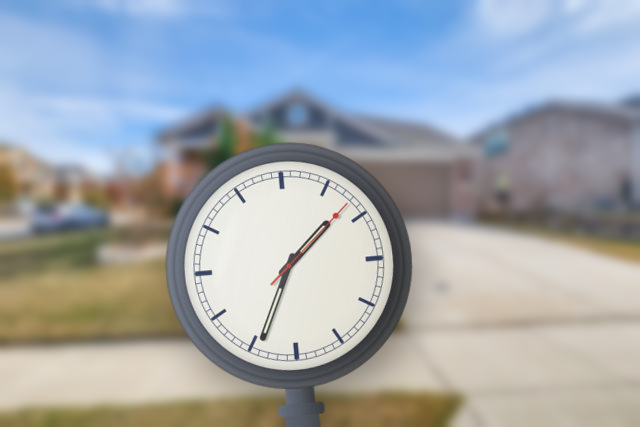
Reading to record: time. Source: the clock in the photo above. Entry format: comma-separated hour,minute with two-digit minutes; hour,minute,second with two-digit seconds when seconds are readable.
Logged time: 1,34,08
